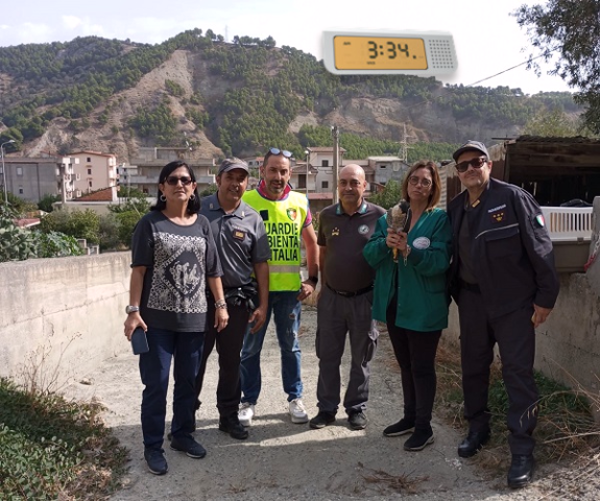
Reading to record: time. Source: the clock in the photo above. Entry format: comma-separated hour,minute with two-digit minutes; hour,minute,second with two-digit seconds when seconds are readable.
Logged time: 3,34
